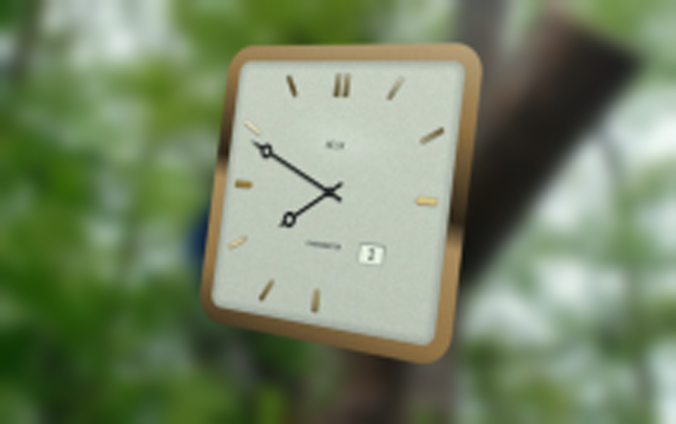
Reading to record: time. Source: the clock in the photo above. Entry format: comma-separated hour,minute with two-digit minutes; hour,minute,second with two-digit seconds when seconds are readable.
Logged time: 7,49
